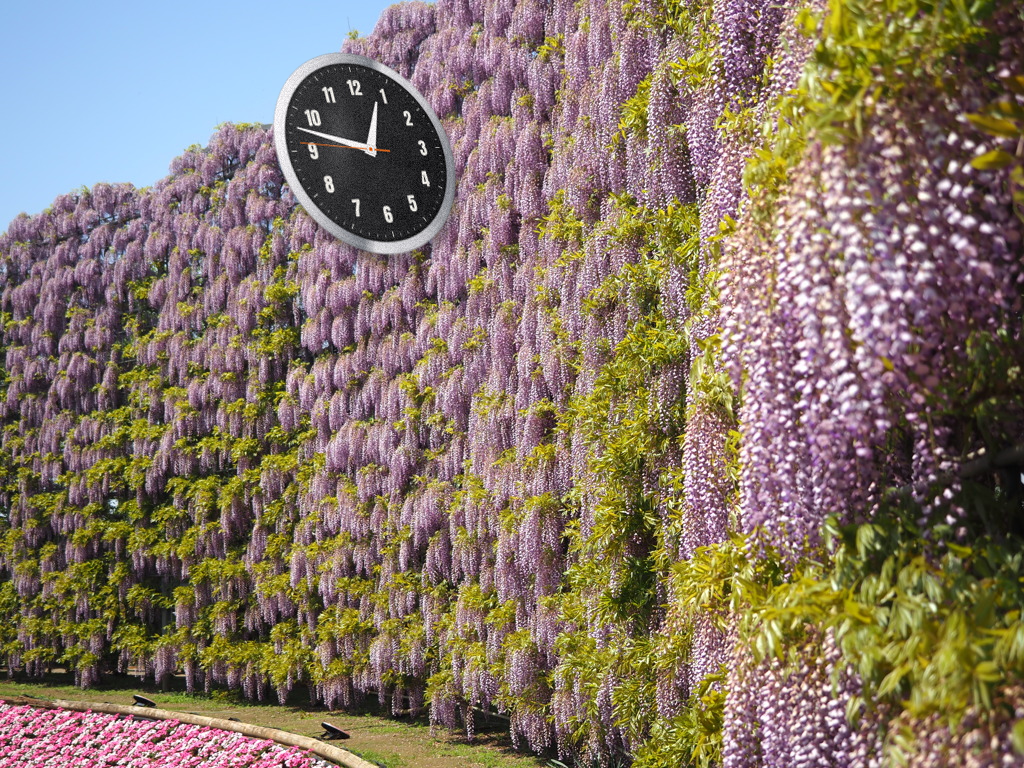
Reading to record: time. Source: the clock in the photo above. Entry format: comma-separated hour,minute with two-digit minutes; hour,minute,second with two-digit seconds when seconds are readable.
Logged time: 12,47,46
